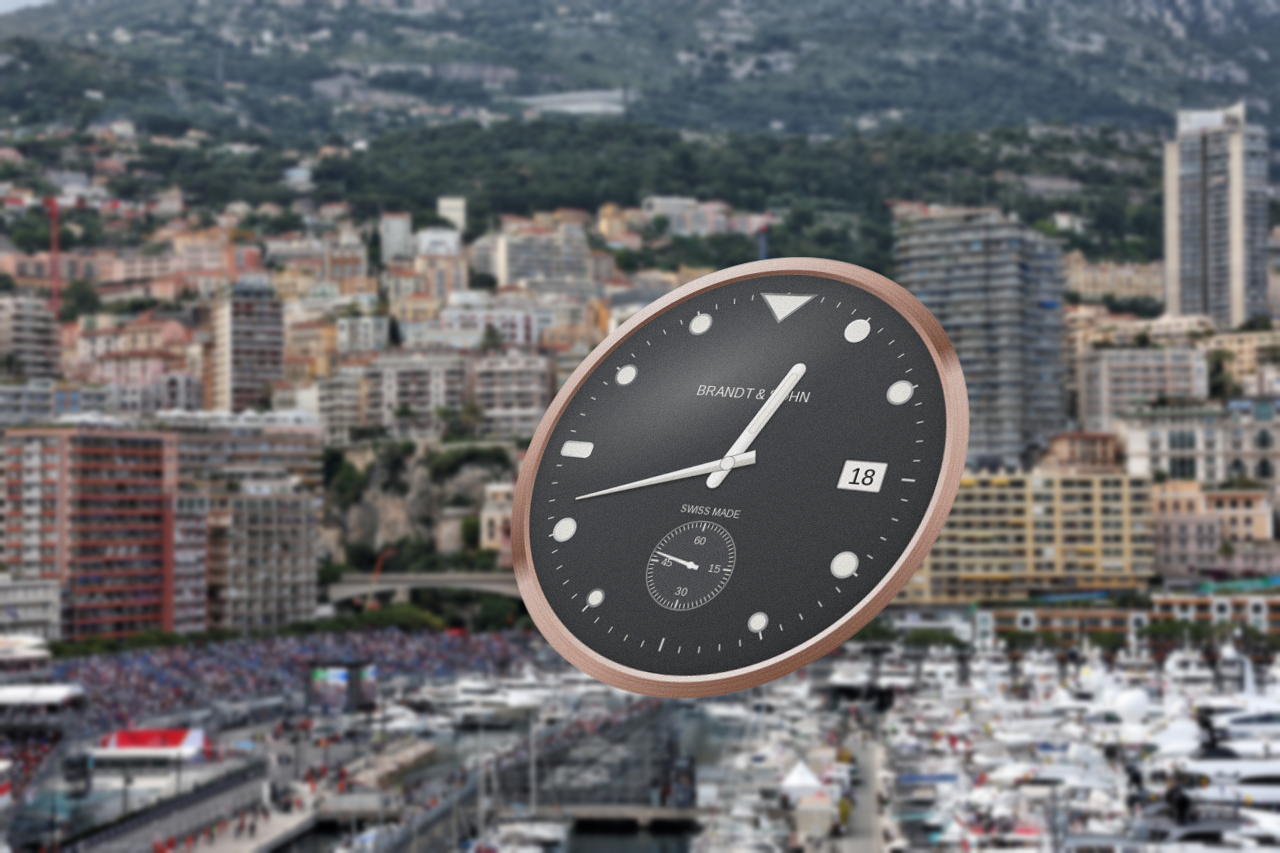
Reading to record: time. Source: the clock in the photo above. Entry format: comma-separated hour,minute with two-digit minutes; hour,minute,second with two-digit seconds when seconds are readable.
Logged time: 12,41,47
